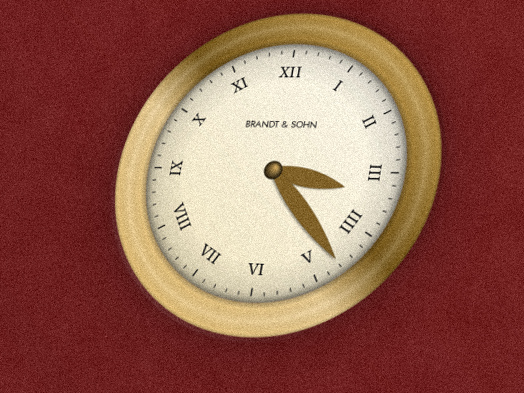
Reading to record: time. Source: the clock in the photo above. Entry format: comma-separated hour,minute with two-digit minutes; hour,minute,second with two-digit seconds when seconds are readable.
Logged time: 3,23
